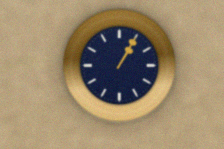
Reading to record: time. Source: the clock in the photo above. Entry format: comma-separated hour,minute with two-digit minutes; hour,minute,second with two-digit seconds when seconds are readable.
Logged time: 1,05
